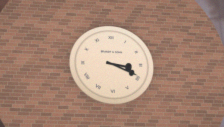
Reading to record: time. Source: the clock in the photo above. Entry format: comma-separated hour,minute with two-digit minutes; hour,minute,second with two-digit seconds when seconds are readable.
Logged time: 3,19
